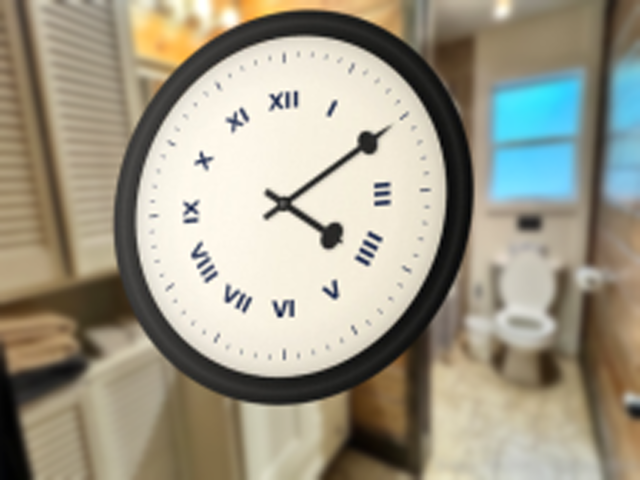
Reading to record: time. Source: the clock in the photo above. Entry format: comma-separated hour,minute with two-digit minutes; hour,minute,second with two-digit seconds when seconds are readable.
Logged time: 4,10
